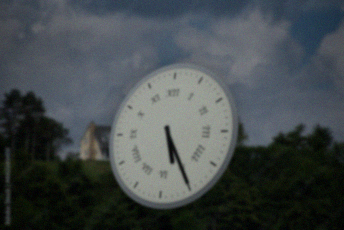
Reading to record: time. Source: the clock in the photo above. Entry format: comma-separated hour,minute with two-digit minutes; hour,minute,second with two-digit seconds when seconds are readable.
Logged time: 5,25
